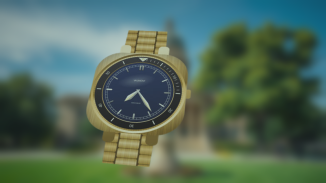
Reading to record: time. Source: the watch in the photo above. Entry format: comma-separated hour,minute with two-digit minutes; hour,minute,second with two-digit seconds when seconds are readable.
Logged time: 7,24
